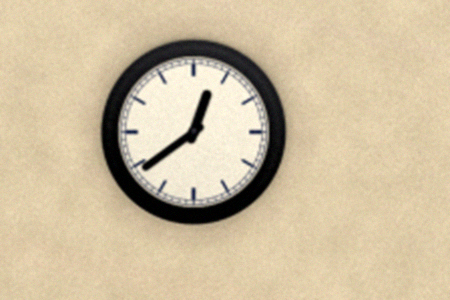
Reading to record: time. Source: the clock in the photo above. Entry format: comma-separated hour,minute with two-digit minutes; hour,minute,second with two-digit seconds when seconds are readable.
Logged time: 12,39
